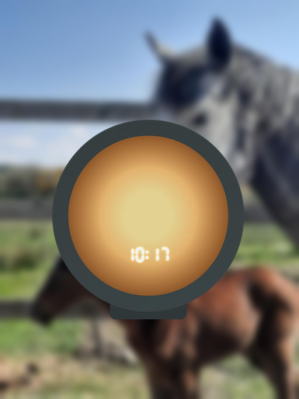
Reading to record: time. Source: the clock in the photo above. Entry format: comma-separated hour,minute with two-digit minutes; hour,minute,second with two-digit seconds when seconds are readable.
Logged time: 10,17
